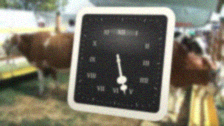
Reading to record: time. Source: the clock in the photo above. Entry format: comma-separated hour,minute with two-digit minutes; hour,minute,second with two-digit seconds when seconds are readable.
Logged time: 5,27
